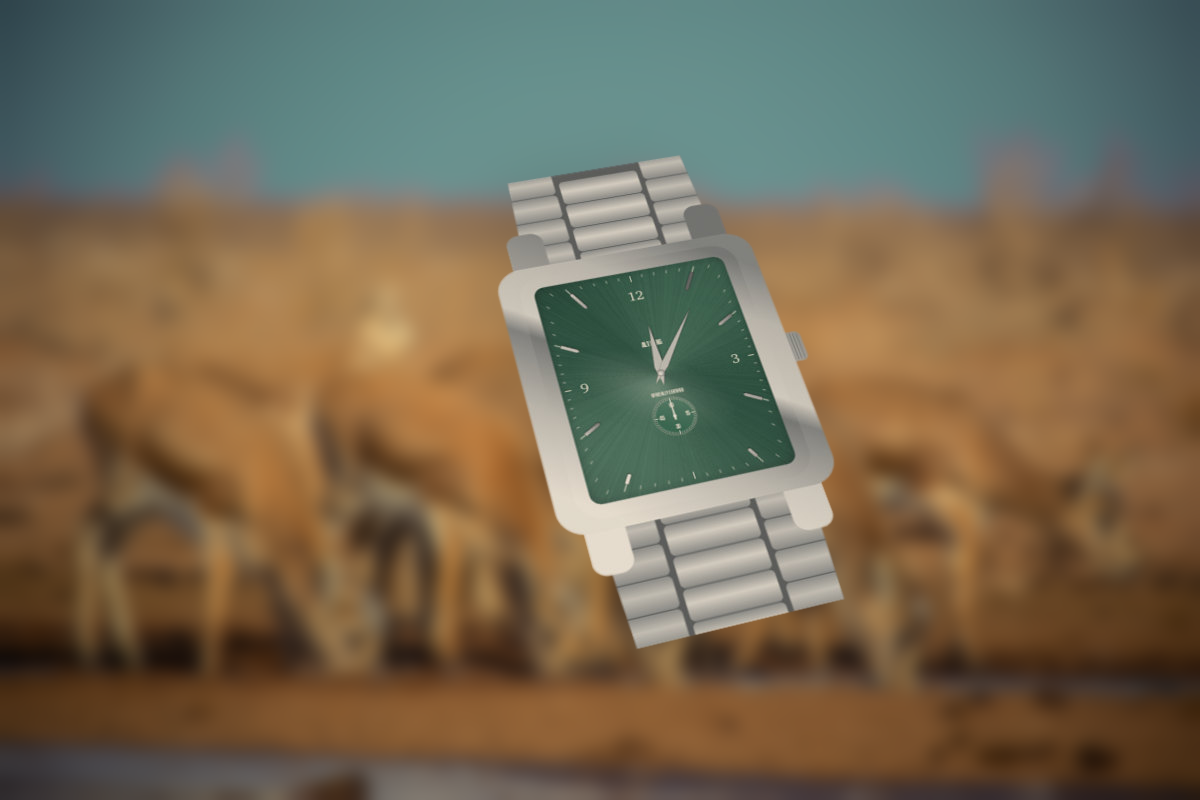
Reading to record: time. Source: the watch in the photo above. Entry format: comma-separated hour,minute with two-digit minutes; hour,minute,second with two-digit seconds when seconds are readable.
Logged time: 12,06
